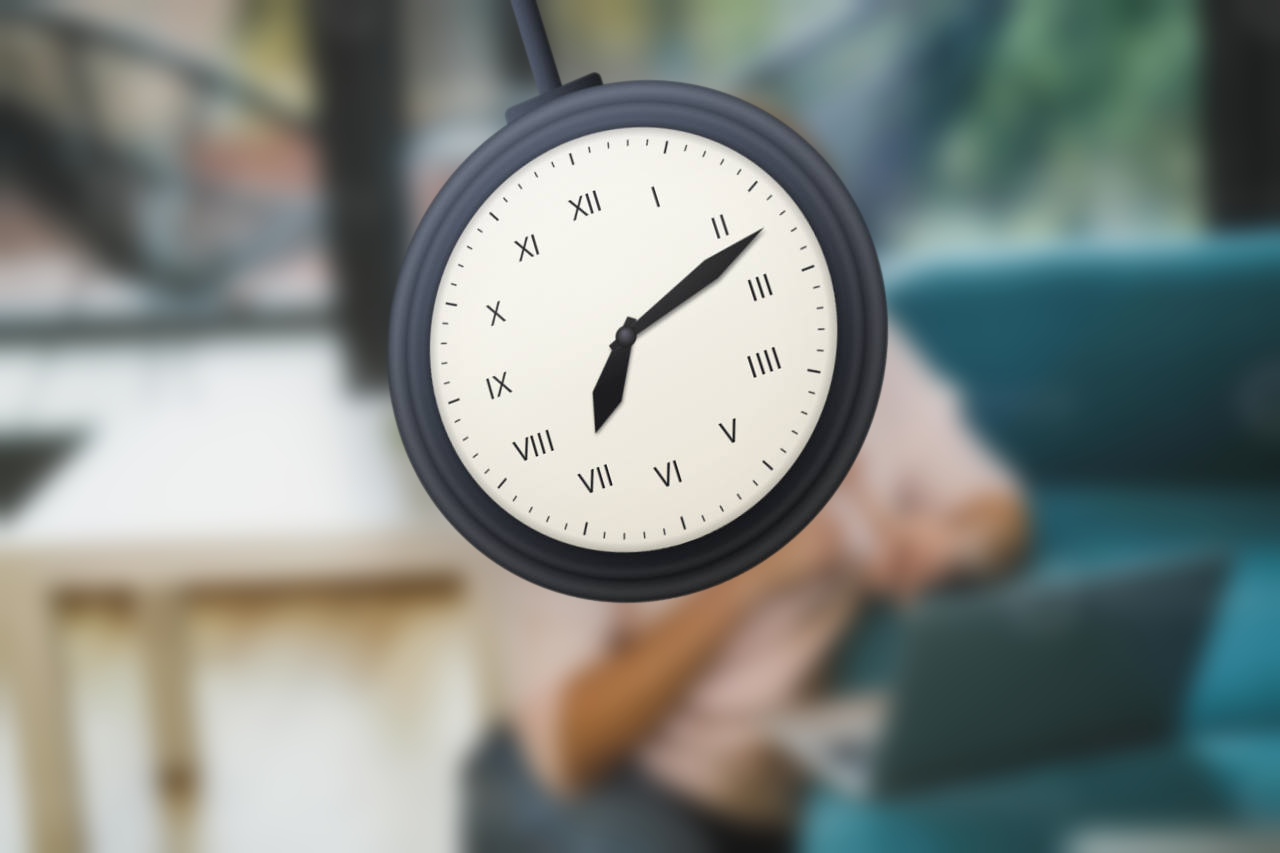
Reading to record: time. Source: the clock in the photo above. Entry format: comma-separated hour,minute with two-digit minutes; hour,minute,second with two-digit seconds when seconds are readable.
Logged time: 7,12
